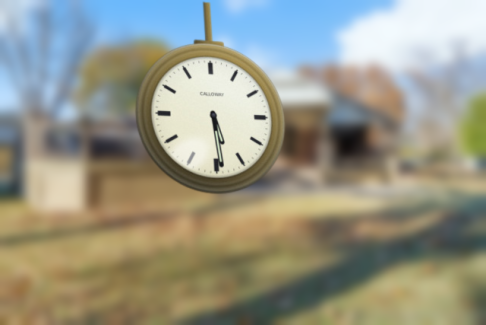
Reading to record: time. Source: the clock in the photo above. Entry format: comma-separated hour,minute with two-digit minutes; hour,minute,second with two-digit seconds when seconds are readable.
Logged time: 5,29
